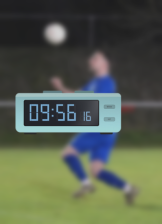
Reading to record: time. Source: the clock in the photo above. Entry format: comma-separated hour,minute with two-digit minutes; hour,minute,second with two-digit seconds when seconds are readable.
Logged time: 9,56,16
